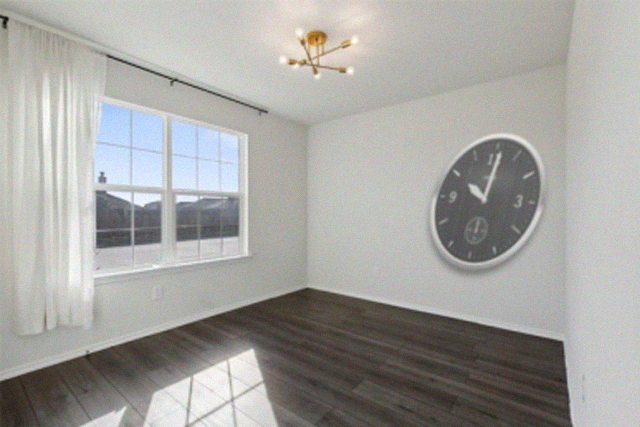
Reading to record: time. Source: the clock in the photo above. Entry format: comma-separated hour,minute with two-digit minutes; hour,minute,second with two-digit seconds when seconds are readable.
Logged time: 10,01
